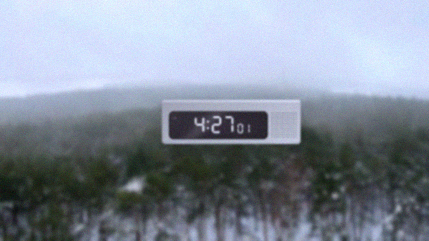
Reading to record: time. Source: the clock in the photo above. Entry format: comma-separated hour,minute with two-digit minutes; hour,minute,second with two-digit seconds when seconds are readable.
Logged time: 4,27
